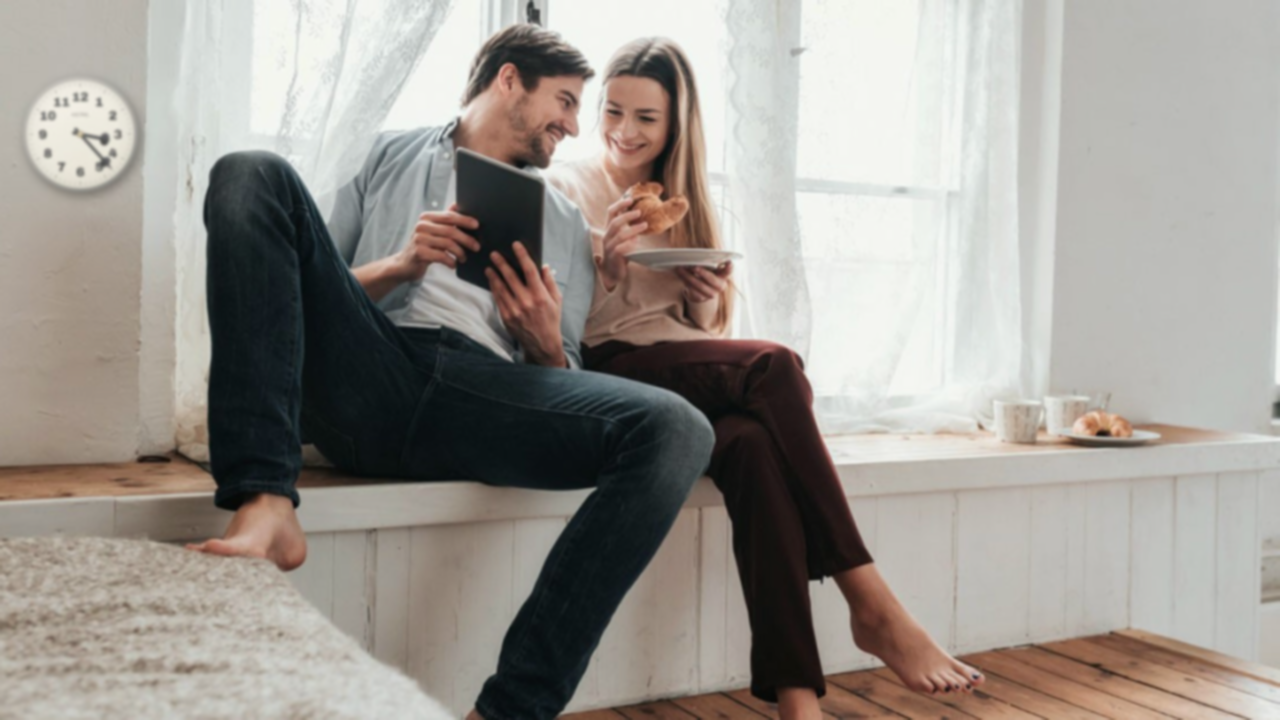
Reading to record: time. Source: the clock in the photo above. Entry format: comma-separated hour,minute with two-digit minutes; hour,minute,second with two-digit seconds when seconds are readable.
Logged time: 3,23
